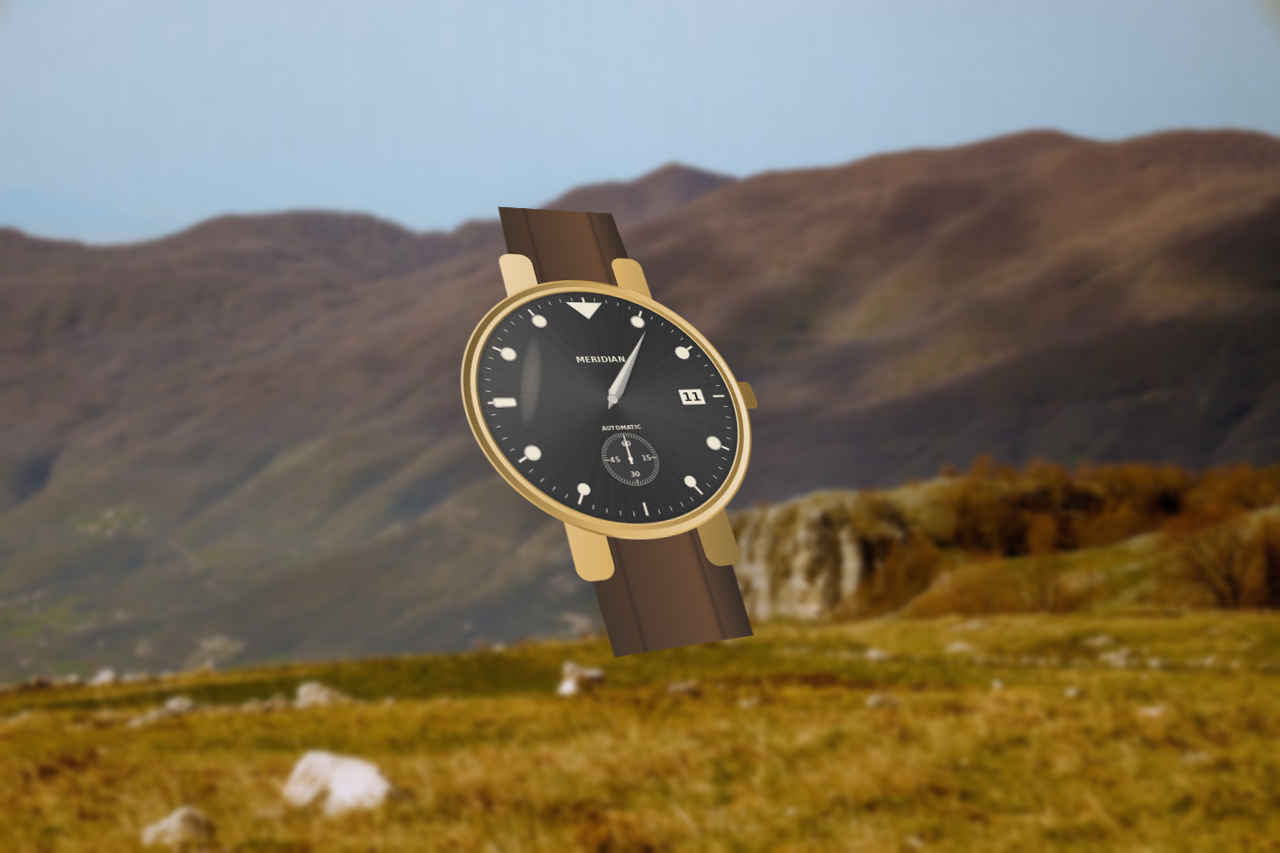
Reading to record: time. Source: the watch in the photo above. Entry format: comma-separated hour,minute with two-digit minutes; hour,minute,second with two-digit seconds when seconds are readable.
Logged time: 1,06
